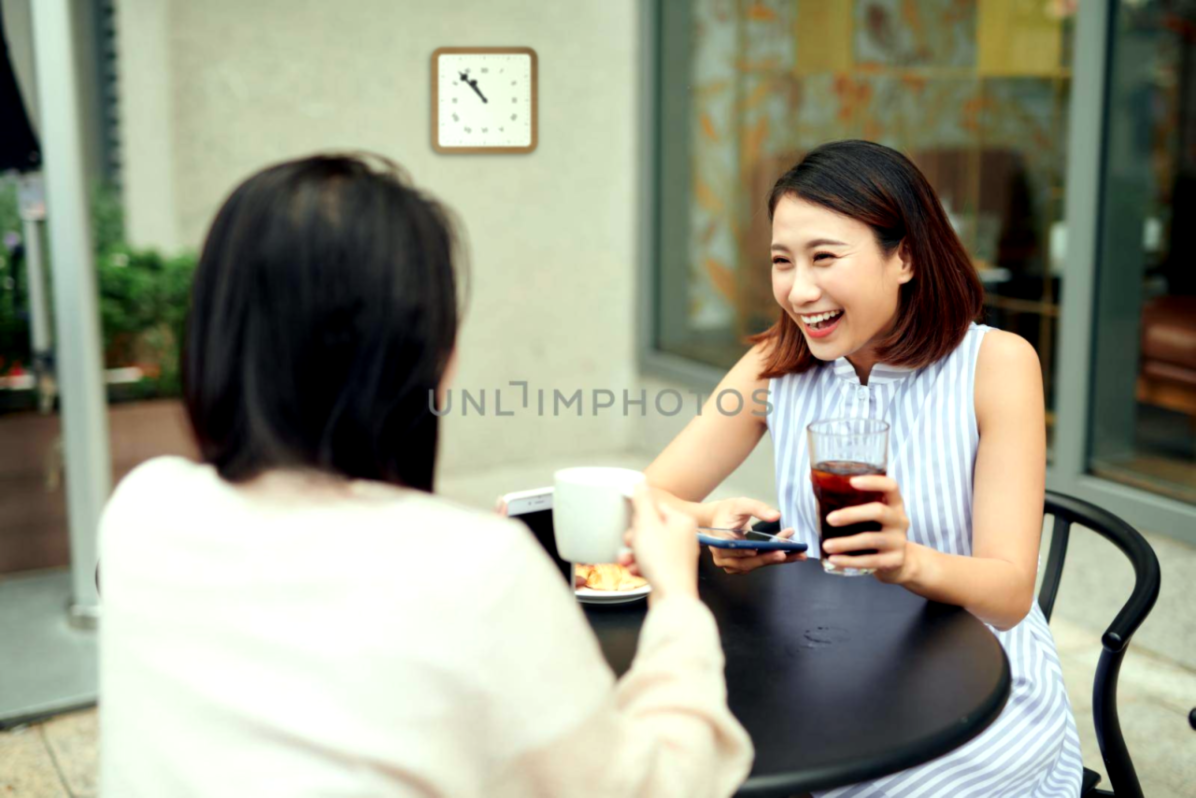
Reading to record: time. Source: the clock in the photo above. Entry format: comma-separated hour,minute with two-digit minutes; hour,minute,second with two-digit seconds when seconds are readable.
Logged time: 10,53
